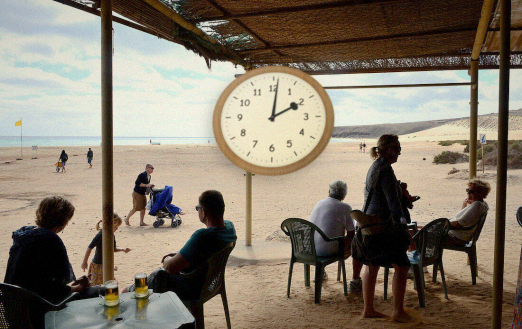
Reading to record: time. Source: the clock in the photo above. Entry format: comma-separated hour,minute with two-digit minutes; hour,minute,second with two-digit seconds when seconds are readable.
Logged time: 2,01
